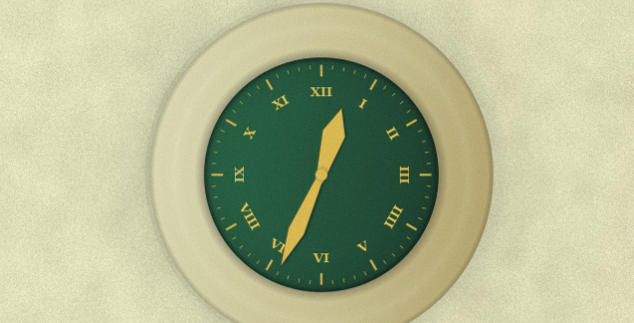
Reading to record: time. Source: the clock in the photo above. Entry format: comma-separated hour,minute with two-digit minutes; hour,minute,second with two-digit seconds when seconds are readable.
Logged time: 12,34
